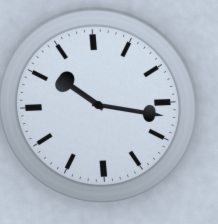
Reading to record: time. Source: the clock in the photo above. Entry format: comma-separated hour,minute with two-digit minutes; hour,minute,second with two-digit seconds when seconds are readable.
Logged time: 10,17
